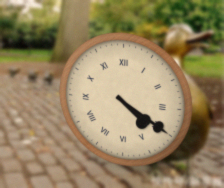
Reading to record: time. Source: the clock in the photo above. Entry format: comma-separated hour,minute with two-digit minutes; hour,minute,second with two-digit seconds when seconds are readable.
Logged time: 4,20
